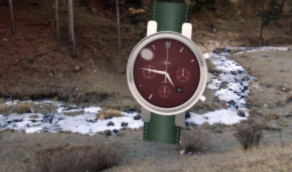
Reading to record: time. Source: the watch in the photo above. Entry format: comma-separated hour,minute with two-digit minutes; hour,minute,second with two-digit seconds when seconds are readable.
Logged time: 4,46
